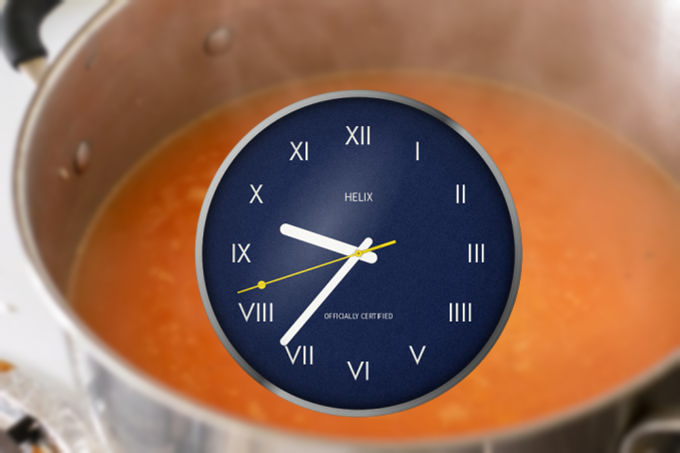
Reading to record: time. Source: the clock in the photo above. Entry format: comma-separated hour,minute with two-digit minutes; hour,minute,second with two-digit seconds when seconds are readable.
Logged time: 9,36,42
